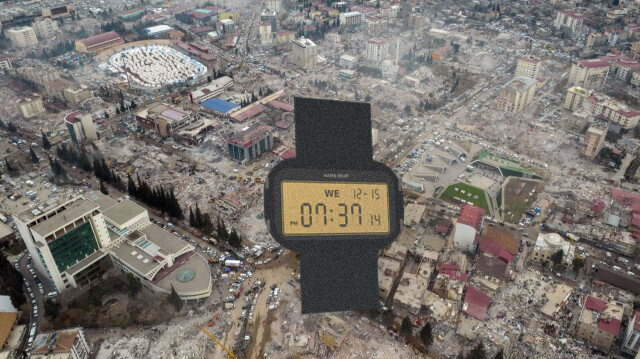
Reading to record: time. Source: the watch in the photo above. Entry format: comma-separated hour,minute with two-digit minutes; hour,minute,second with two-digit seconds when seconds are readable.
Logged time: 7,37,14
